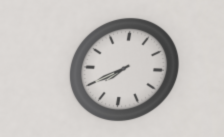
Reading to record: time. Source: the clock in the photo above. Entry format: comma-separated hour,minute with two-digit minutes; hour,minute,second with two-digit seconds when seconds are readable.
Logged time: 7,40
